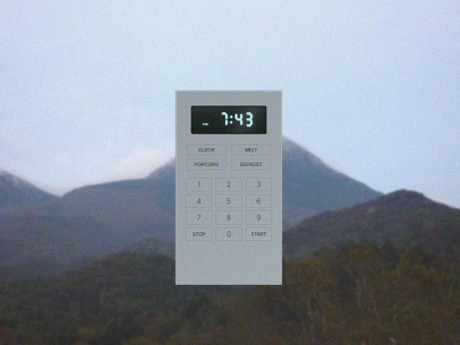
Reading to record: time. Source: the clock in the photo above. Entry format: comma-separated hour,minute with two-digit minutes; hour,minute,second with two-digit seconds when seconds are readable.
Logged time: 7,43
